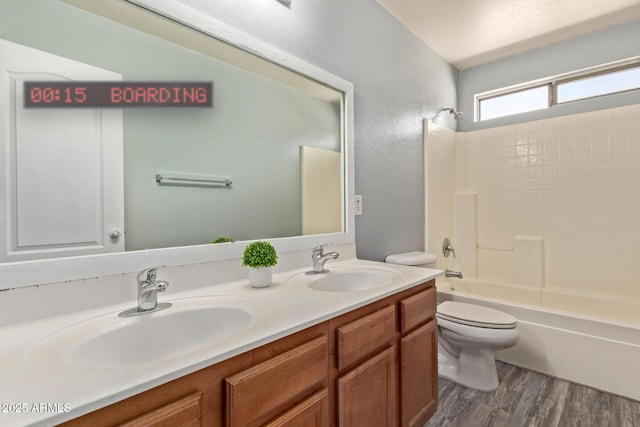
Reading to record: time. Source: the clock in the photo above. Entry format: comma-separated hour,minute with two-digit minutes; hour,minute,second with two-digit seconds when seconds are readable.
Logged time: 0,15
